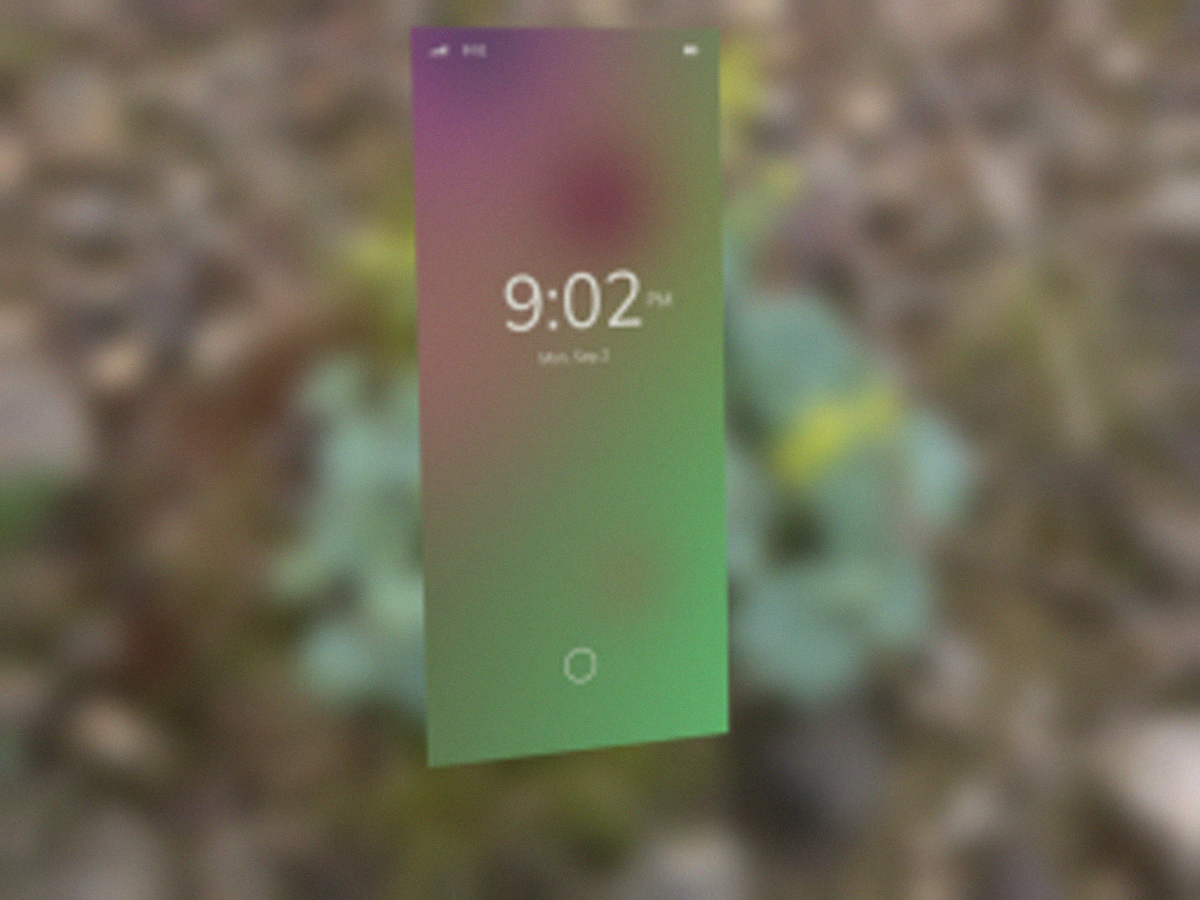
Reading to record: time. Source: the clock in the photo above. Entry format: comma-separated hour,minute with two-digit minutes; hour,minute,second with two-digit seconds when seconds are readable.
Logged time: 9,02
